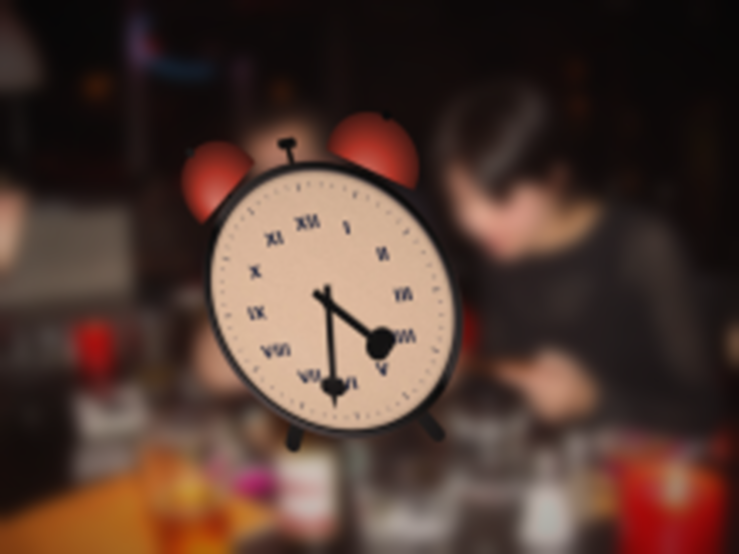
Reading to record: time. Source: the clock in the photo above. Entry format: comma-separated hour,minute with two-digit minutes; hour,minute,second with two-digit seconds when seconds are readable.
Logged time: 4,32
